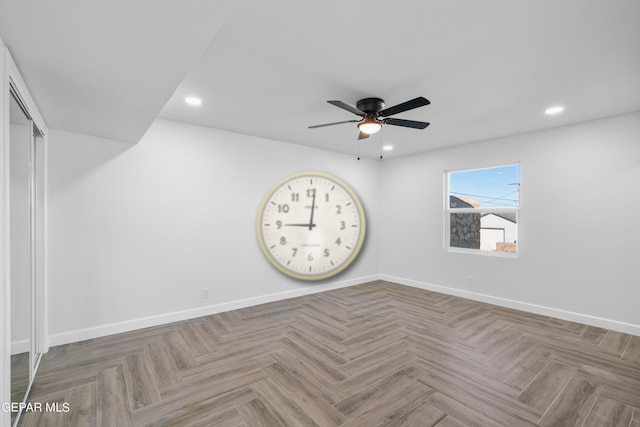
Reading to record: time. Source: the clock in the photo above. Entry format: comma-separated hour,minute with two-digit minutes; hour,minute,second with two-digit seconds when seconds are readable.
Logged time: 9,01
